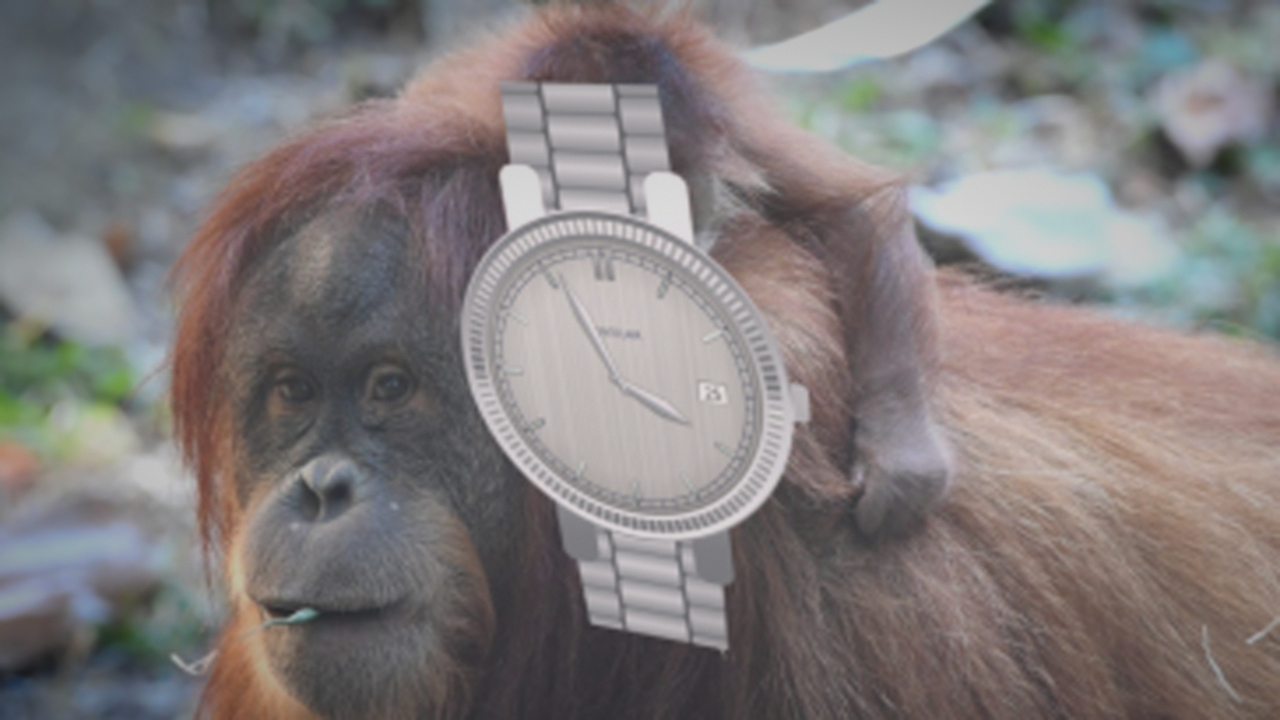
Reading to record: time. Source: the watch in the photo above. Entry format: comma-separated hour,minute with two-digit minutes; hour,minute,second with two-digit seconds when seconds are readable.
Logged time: 3,56
